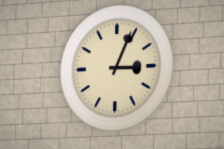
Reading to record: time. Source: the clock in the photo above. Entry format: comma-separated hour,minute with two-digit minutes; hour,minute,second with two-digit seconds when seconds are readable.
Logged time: 3,04
